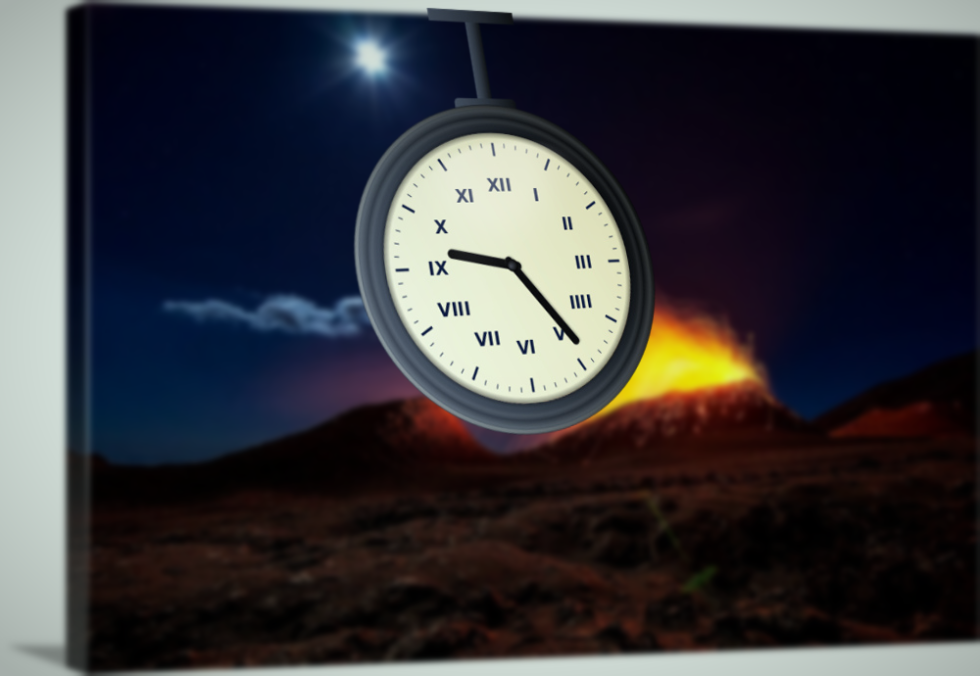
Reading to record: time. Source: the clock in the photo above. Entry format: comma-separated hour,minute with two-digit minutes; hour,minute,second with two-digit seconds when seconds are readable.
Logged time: 9,24
